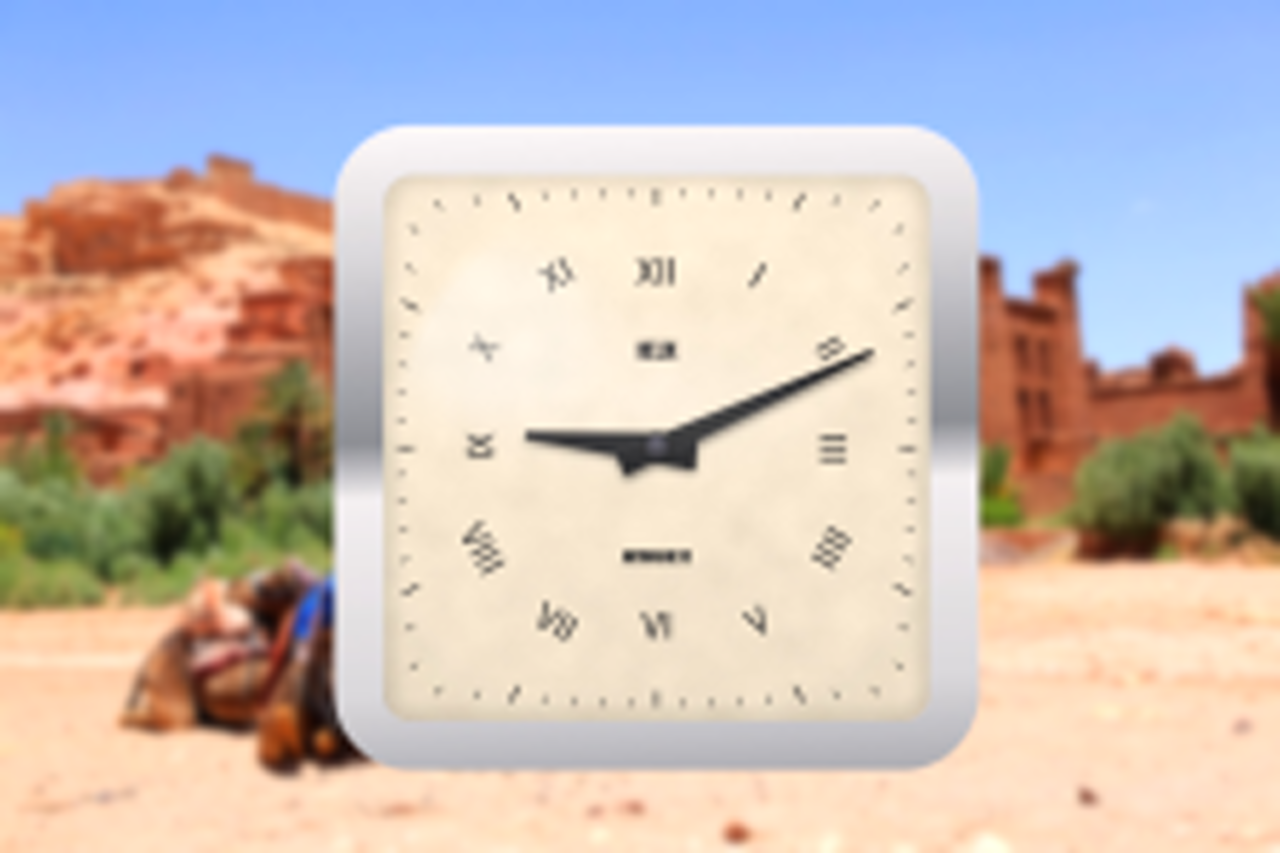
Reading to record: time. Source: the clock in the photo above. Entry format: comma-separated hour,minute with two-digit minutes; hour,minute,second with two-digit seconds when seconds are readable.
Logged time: 9,11
